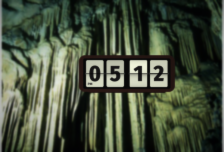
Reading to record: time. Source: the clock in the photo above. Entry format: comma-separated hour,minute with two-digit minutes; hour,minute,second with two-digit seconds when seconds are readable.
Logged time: 5,12
